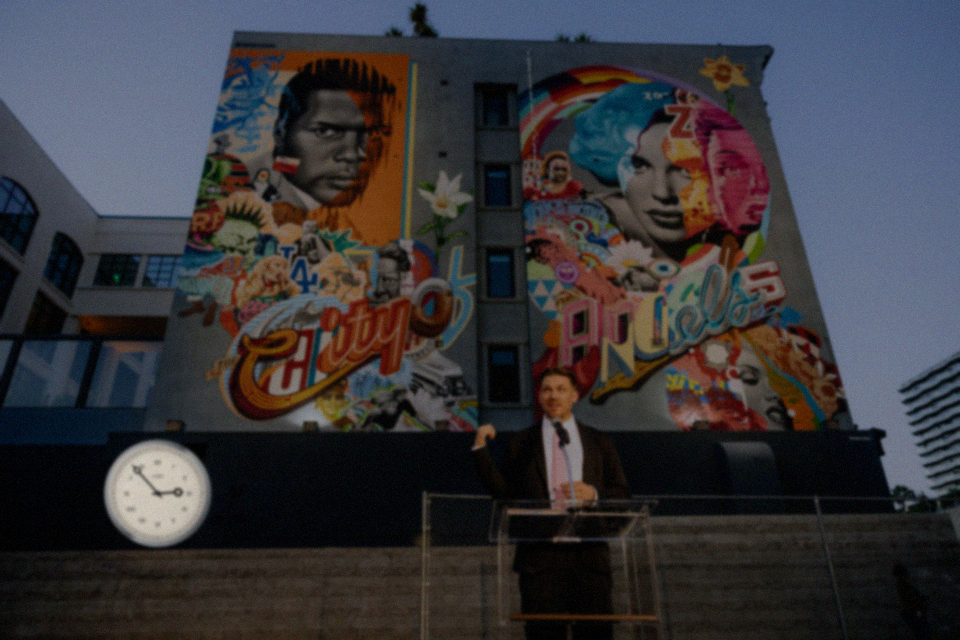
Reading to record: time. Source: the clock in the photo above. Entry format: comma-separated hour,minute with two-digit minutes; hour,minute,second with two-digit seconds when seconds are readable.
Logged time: 2,53
